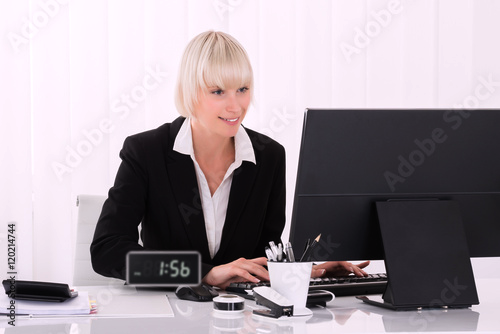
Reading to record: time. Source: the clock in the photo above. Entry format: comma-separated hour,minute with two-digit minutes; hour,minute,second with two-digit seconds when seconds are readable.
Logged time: 1,56
